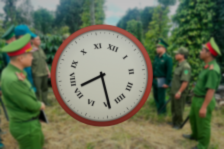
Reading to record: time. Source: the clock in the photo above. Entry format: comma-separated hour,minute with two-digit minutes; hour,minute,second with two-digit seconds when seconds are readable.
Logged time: 7,24
